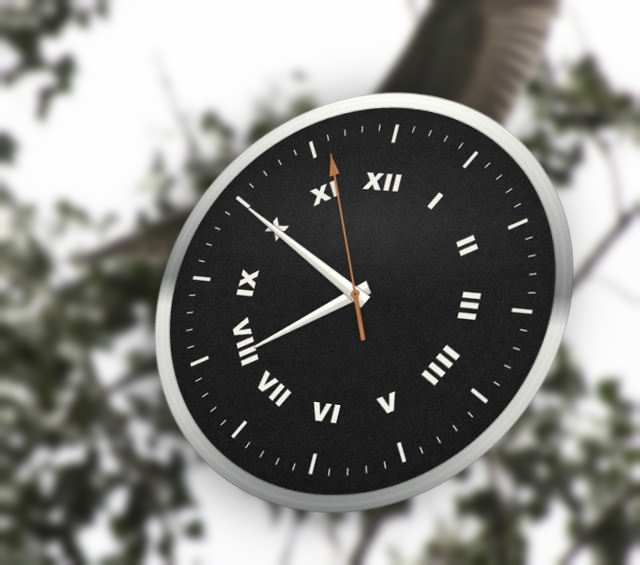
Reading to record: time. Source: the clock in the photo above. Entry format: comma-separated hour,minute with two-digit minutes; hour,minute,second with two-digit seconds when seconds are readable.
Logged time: 7,49,56
